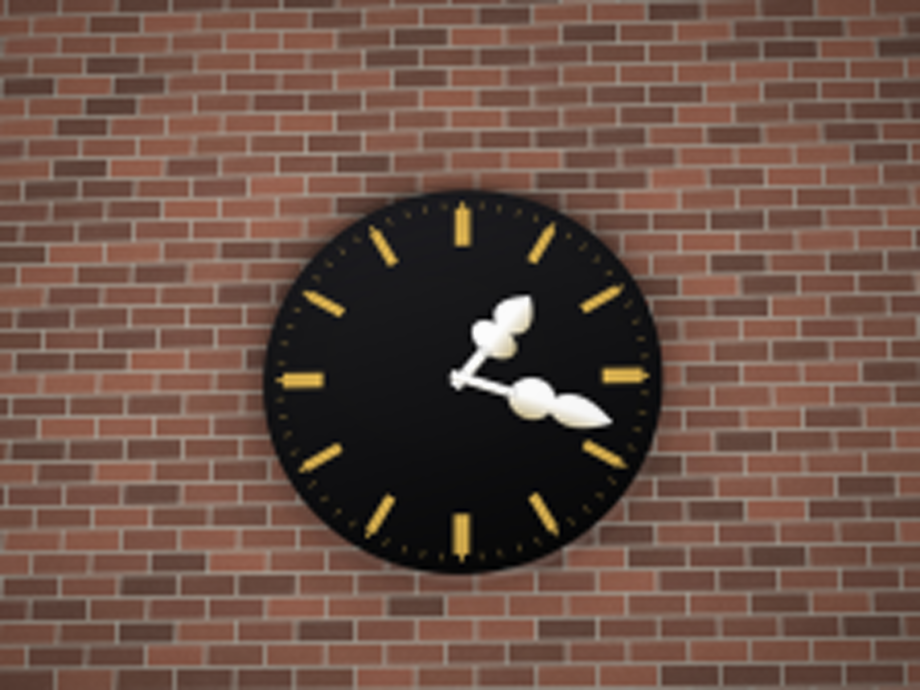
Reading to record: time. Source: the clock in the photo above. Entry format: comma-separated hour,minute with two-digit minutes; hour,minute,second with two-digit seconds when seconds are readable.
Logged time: 1,18
